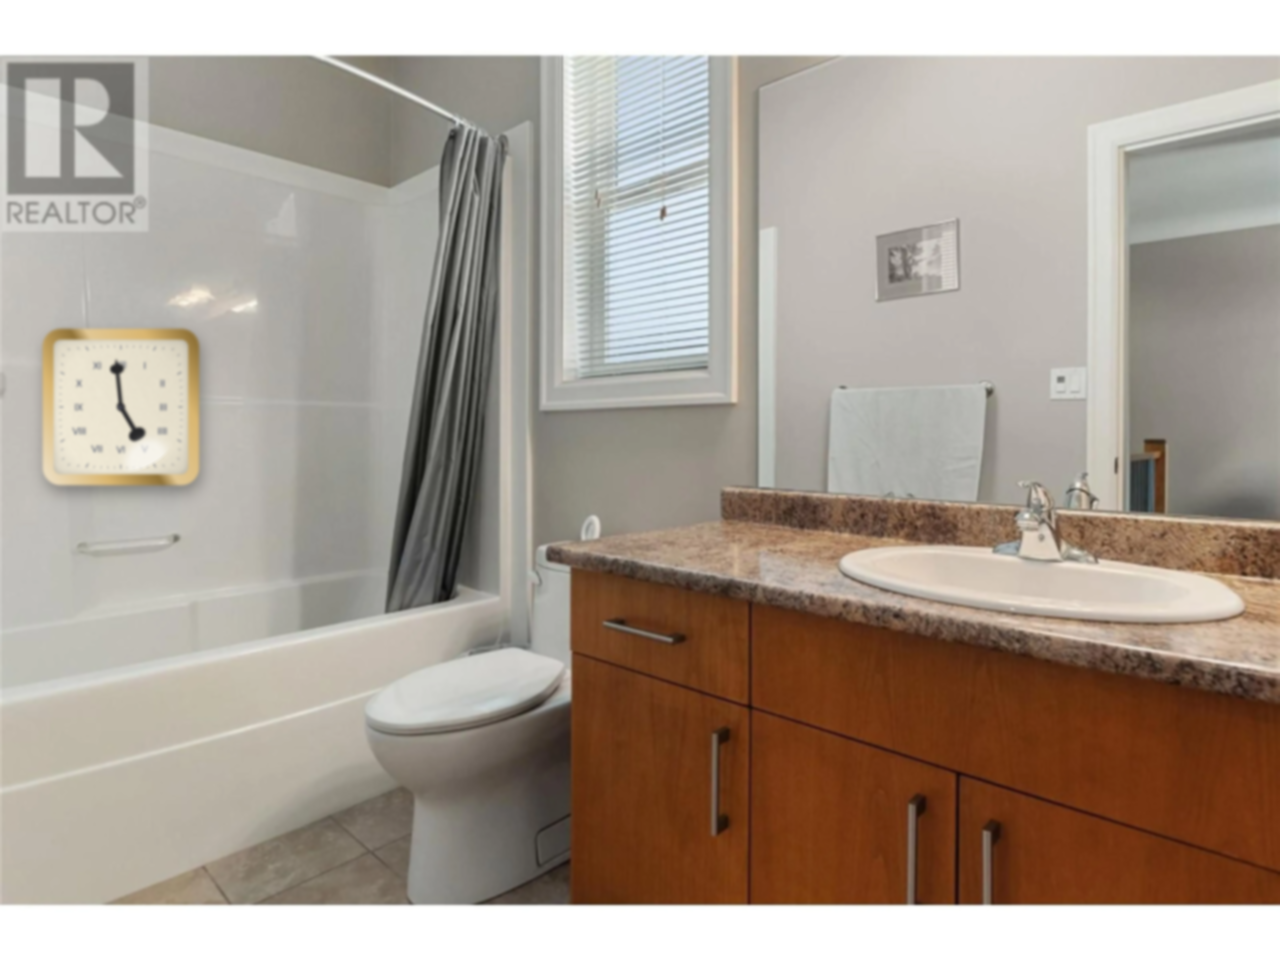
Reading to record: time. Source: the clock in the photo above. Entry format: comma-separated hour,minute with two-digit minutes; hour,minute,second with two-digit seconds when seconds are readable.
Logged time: 4,59
